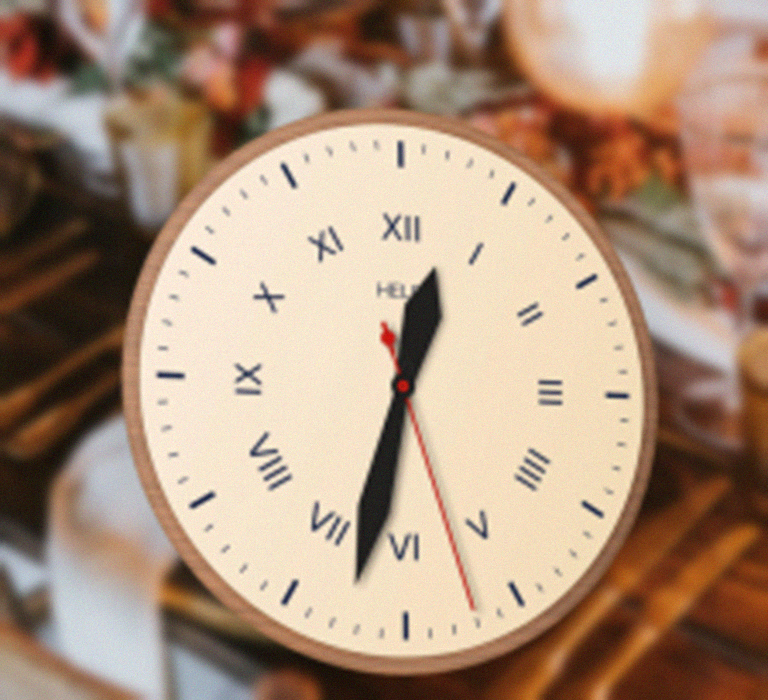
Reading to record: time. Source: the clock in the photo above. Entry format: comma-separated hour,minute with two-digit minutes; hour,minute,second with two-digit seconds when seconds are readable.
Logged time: 12,32,27
